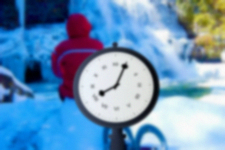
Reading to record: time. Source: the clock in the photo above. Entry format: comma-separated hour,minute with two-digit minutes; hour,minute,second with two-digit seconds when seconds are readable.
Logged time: 8,04
